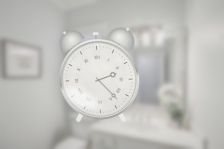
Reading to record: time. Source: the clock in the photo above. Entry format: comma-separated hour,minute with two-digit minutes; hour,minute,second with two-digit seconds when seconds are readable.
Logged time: 2,23
